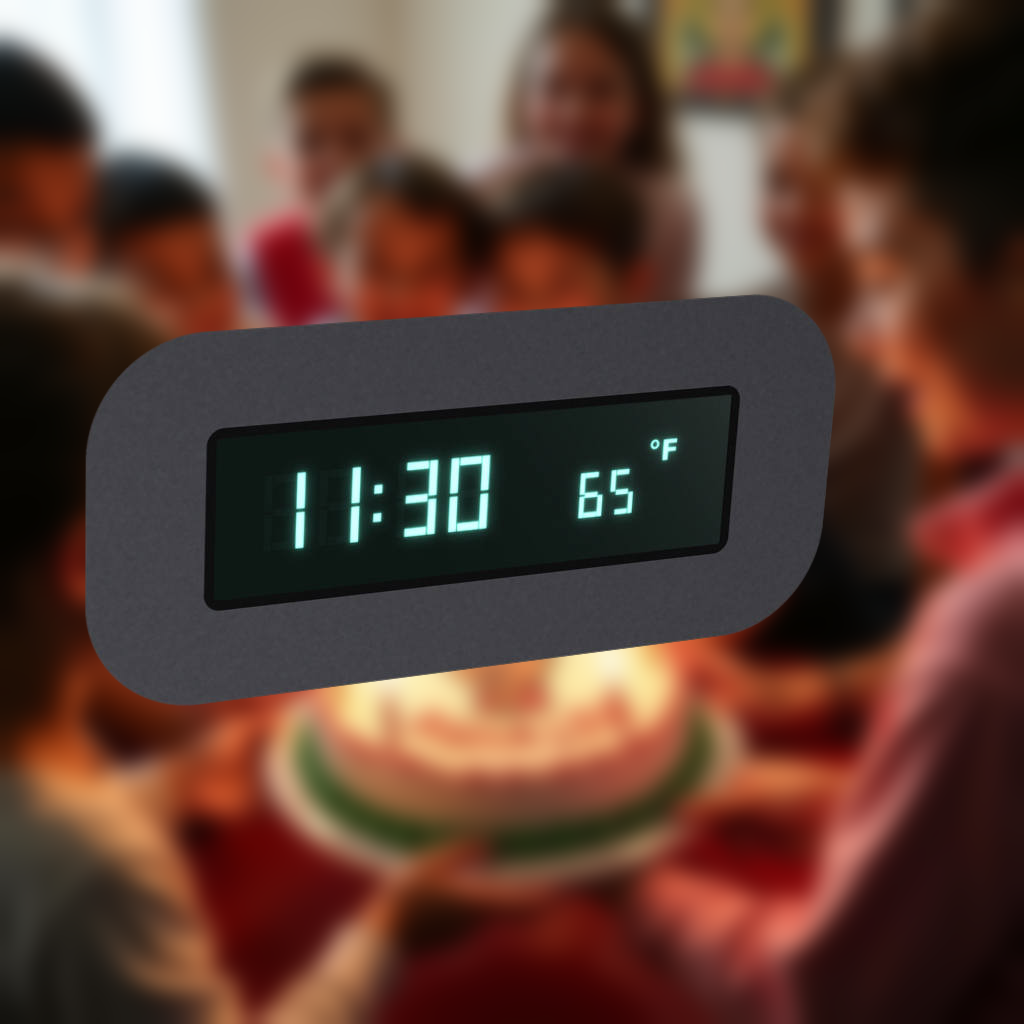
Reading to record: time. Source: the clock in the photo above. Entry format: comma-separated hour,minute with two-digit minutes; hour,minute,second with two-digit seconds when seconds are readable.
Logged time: 11,30
